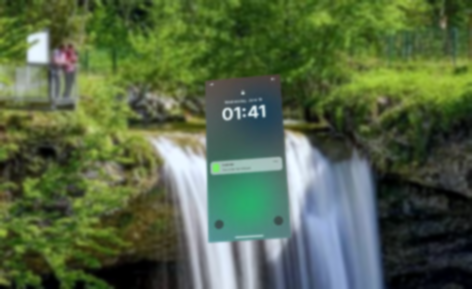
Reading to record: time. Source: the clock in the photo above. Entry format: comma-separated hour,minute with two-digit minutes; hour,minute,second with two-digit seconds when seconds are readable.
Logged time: 1,41
